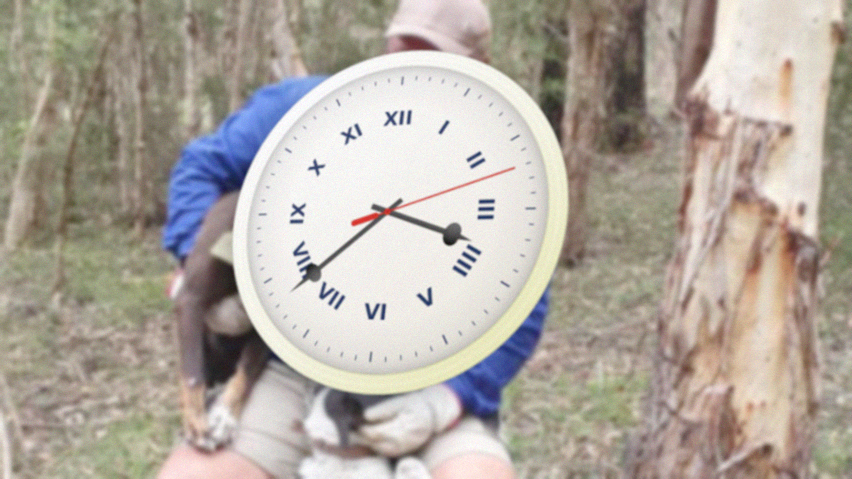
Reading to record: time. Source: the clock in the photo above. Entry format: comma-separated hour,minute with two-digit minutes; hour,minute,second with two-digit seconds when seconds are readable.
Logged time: 3,38,12
